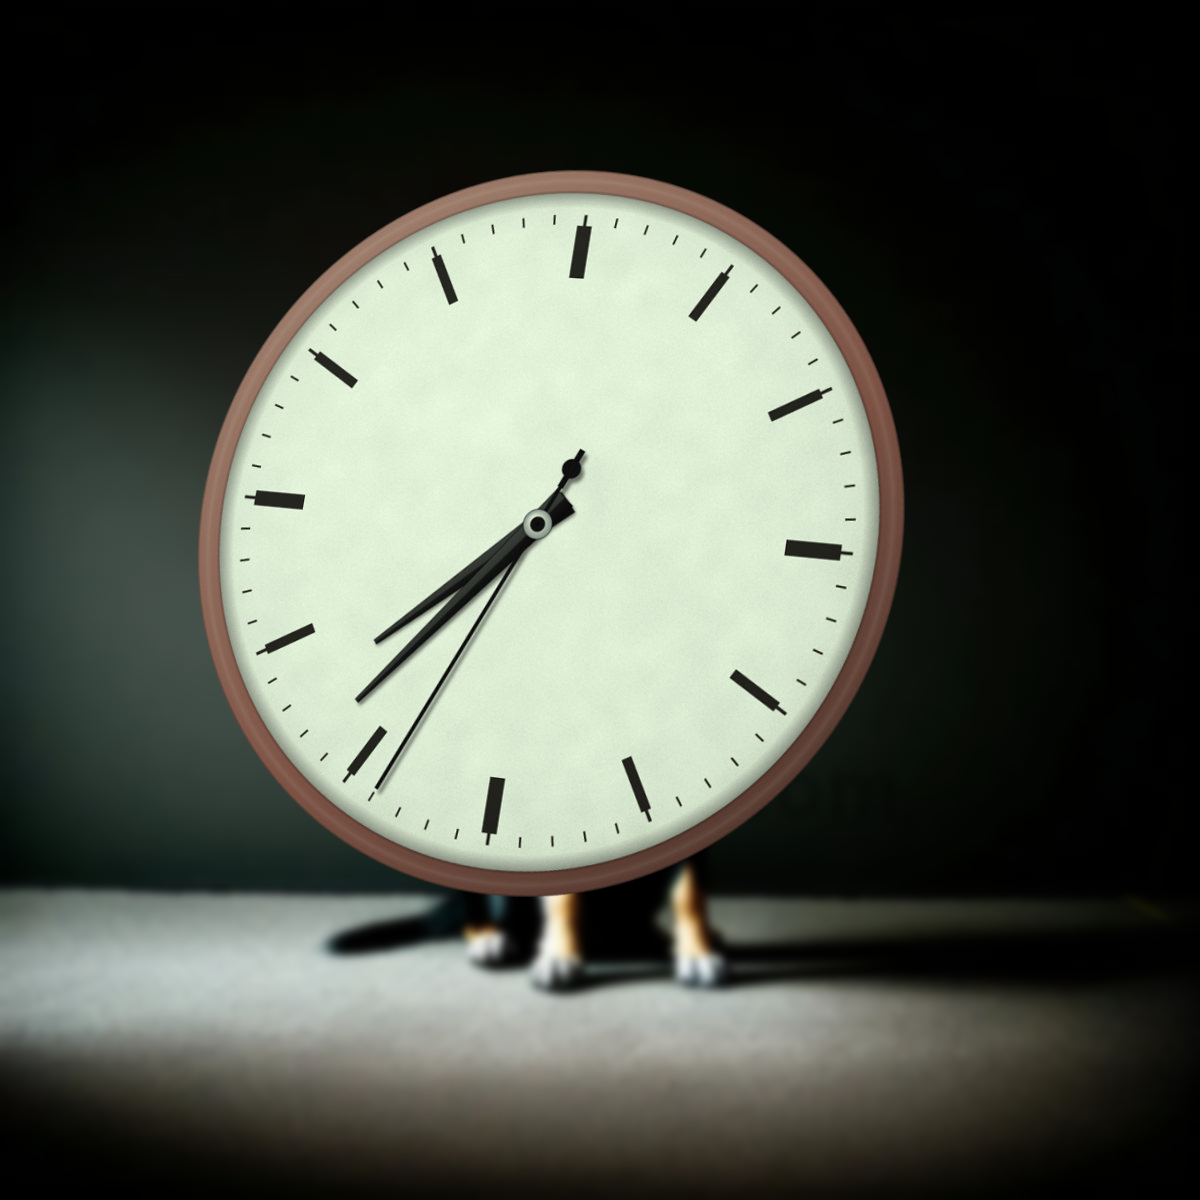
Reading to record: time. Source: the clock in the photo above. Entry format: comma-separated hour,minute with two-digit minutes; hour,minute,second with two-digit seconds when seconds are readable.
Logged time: 7,36,34
